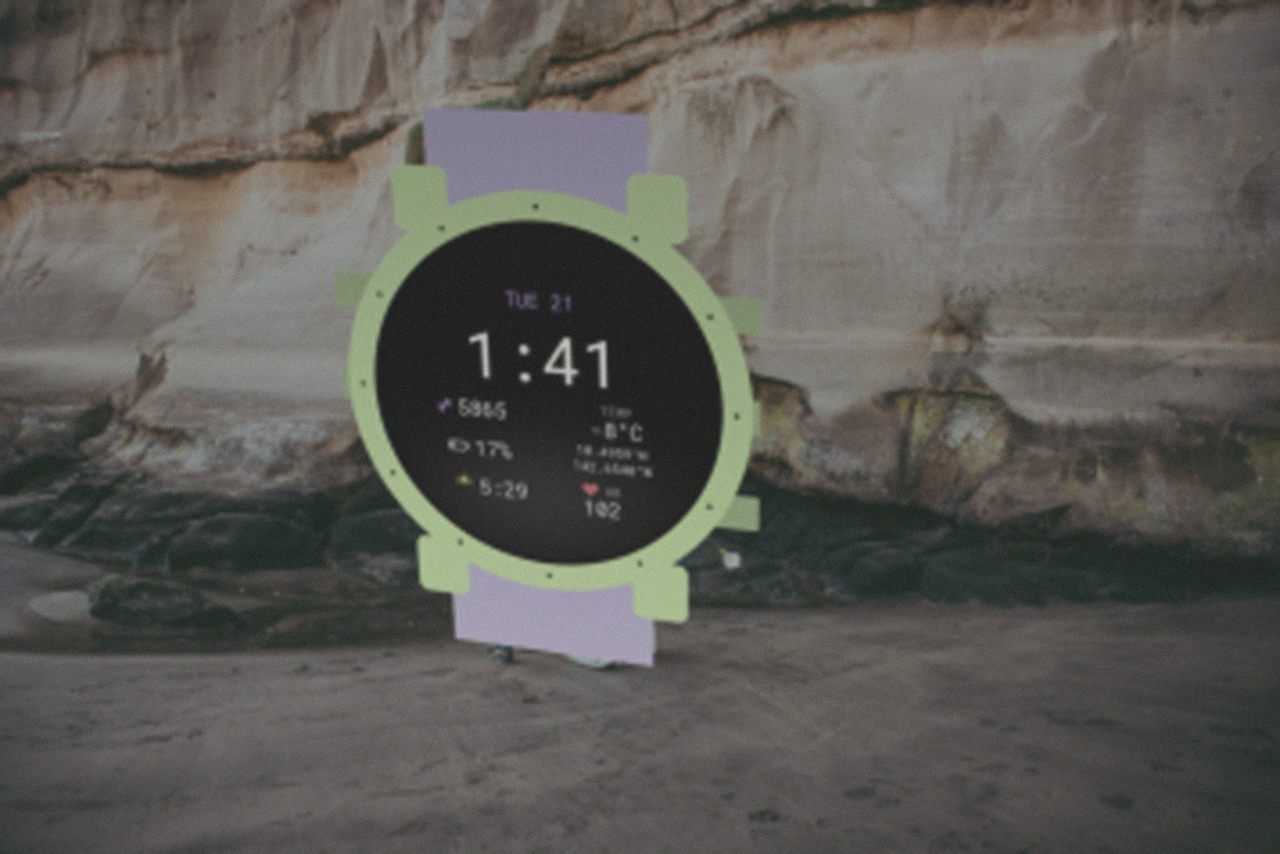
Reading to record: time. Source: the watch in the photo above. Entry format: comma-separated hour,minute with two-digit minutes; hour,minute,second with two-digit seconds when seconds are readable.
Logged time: 1,41
